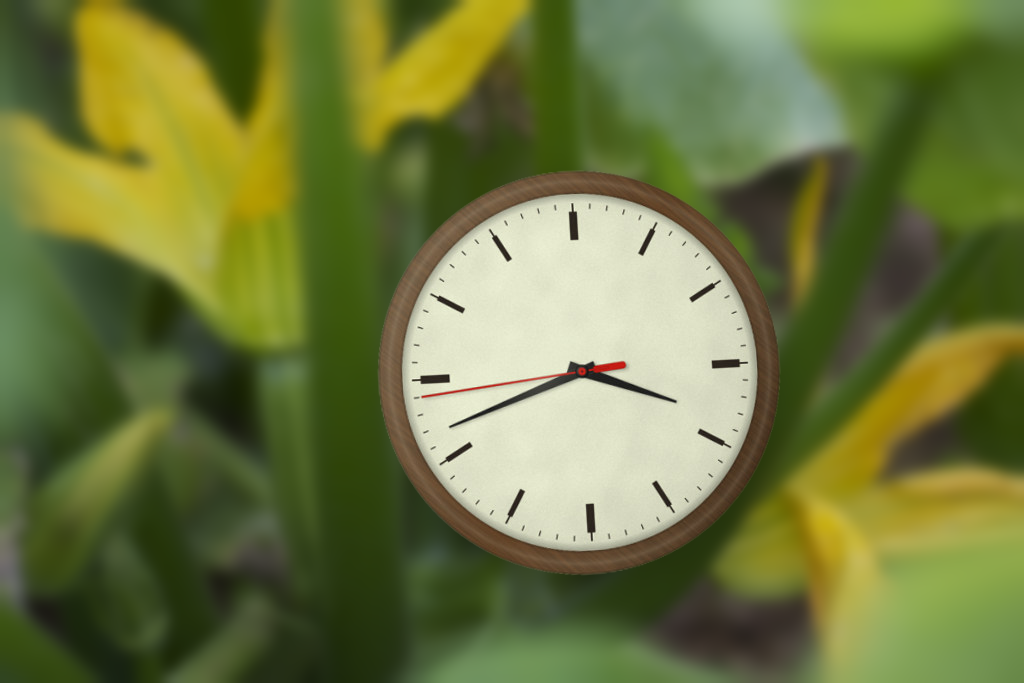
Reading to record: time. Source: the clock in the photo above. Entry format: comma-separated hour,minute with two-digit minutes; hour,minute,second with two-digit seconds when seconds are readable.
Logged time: 3,41,44
